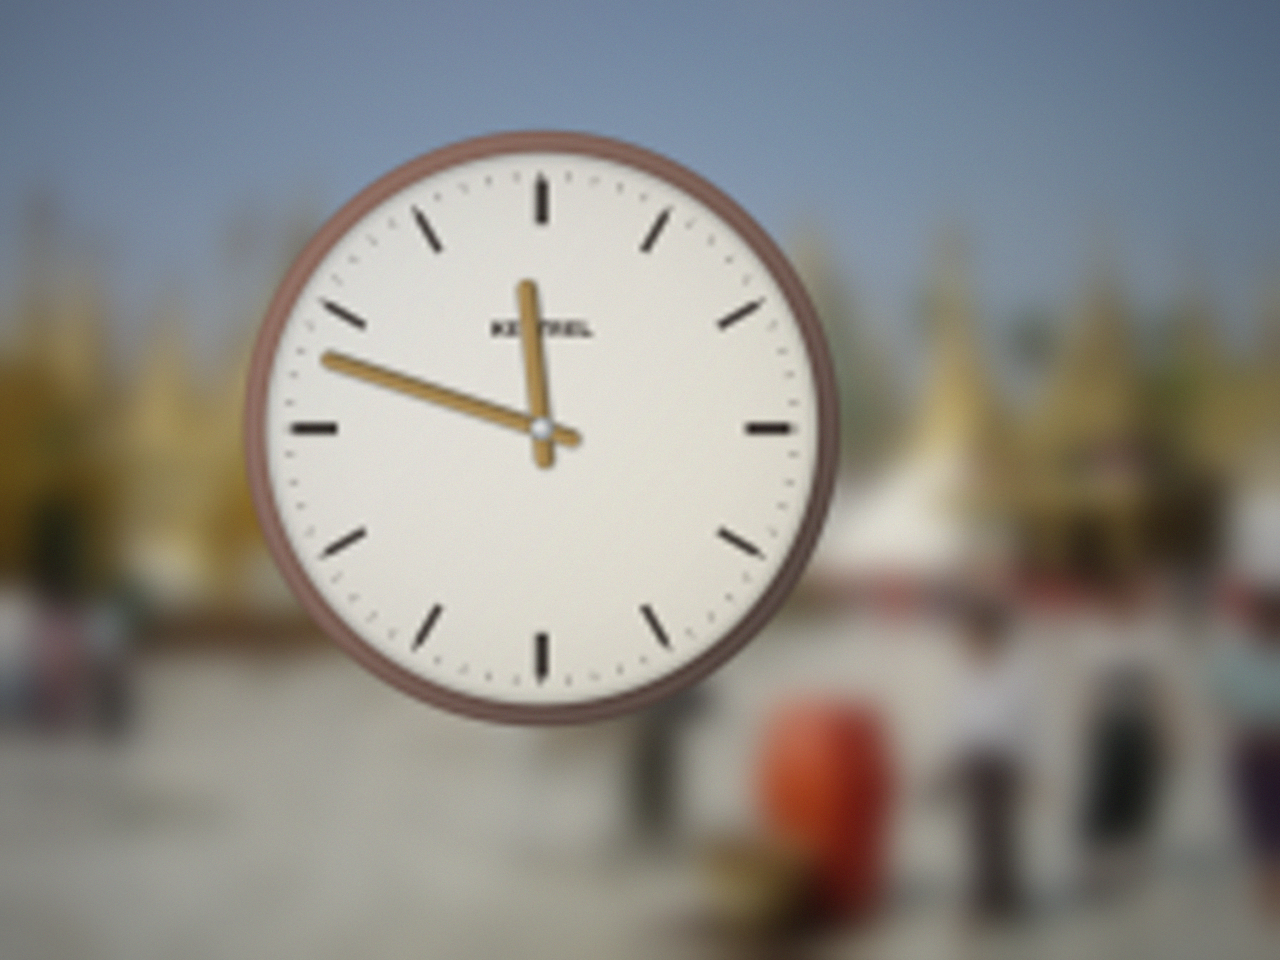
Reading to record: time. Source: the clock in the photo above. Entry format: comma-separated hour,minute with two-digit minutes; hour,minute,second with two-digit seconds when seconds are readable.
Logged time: 11,48
